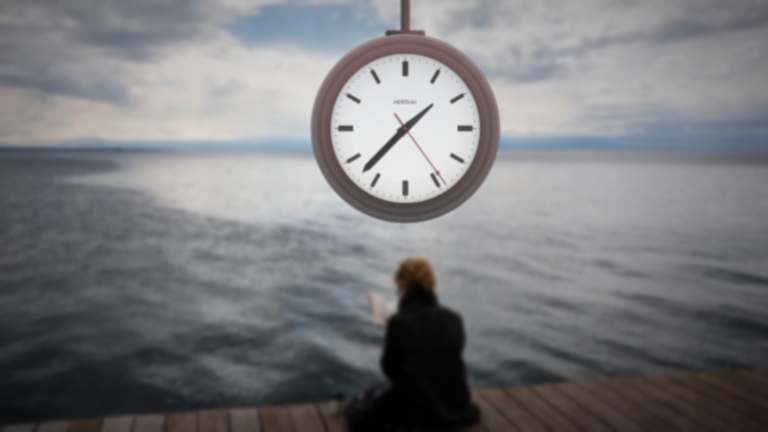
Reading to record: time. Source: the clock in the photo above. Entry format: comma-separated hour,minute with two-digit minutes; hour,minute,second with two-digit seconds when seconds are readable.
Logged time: 1,37,24
